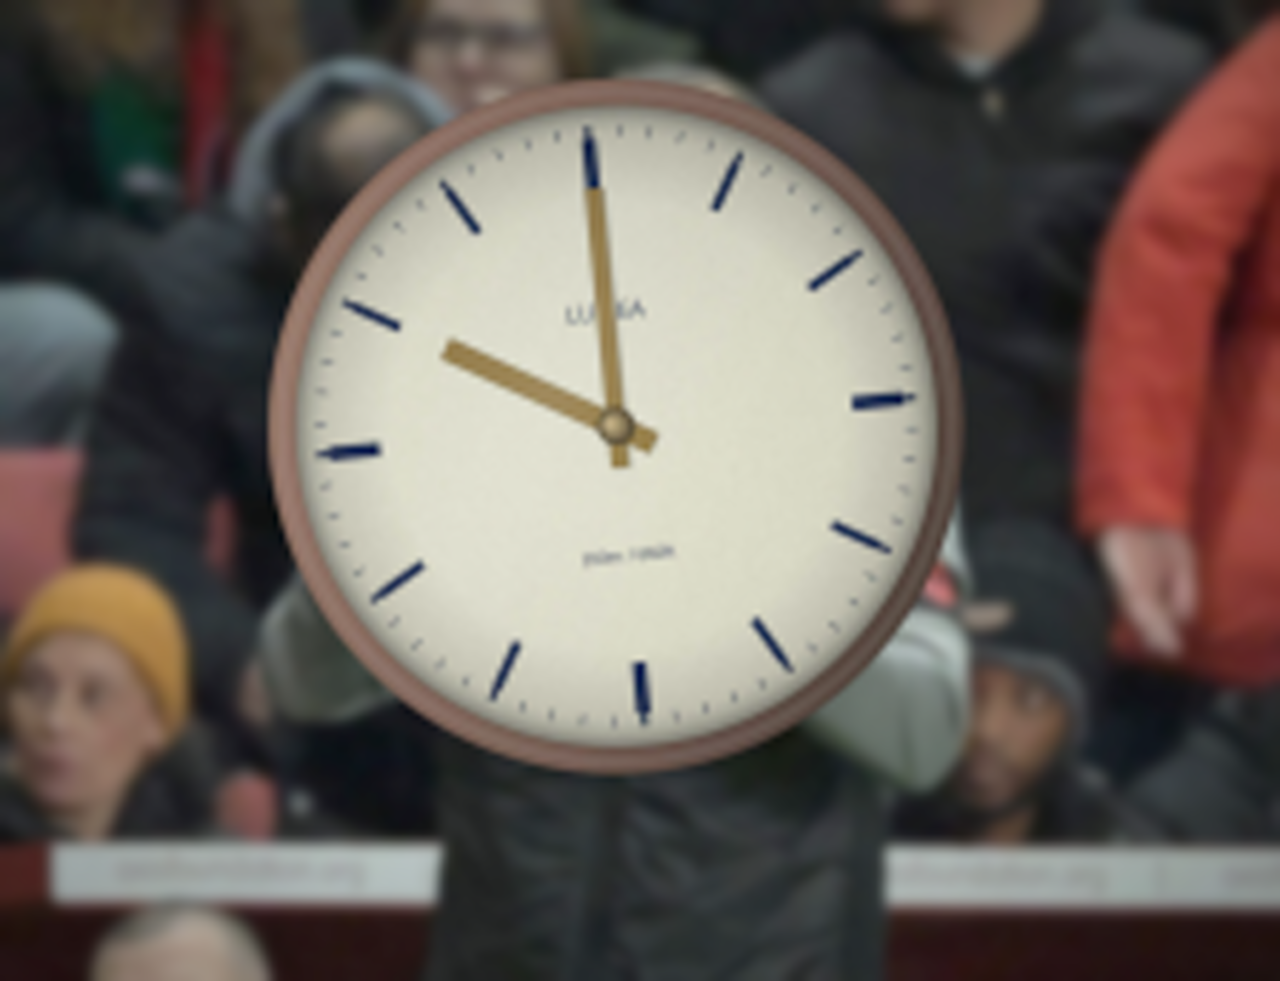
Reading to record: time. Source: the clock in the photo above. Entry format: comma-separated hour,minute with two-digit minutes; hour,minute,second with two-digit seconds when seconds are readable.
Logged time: 10,00
